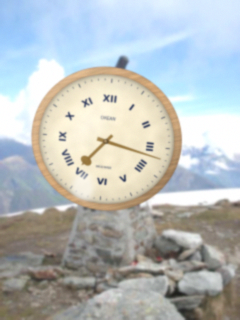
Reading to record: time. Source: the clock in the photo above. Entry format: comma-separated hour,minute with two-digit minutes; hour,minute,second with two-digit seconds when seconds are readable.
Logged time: 7,17
